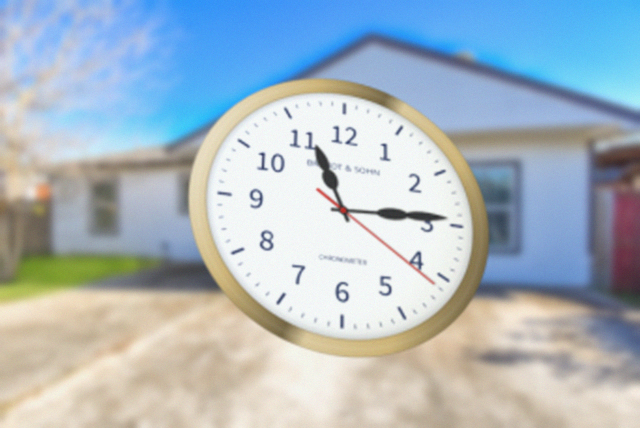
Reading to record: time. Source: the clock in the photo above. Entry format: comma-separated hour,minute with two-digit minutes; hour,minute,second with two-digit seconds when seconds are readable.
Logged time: 11,14,21
